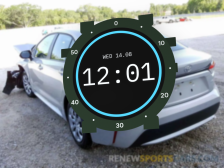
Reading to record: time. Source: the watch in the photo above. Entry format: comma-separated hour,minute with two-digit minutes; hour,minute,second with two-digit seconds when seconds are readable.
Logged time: 12,01
